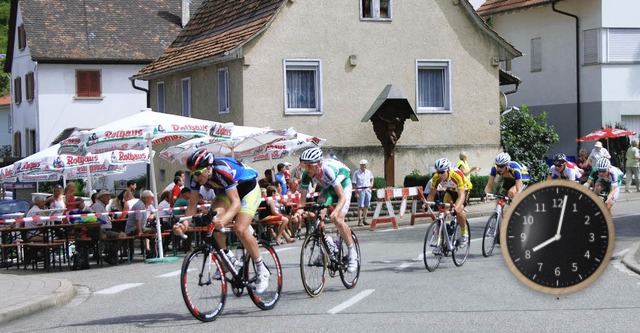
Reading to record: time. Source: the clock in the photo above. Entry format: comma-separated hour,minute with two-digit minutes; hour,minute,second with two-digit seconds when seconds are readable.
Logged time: 8,02
